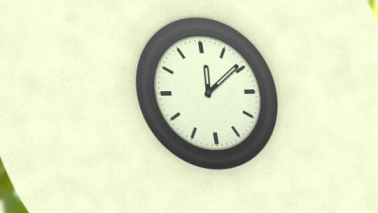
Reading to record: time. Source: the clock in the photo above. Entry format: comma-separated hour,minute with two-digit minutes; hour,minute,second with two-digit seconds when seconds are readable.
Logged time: 12,09
